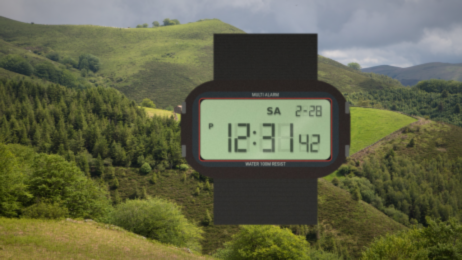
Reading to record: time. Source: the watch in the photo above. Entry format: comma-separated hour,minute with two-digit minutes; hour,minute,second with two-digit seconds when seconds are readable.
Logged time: 12,31,42
